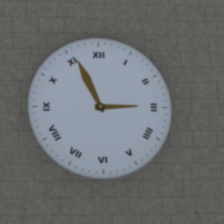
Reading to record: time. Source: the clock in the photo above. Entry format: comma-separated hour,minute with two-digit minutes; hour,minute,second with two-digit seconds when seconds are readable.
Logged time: 2,56
